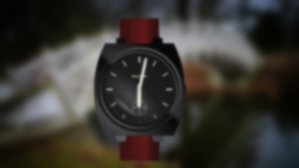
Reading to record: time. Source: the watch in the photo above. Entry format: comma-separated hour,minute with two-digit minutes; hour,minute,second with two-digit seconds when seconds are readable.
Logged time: 6,02
